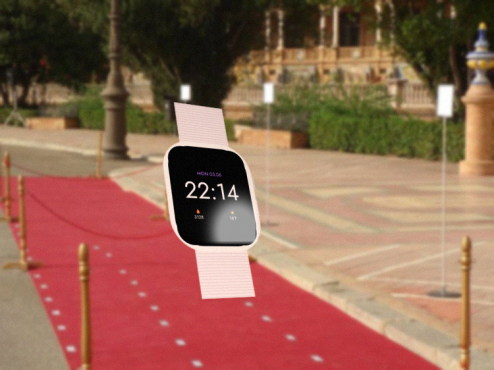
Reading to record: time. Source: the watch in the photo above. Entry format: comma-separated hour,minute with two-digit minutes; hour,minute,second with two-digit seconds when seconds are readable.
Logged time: 22,14
